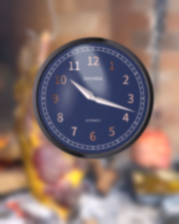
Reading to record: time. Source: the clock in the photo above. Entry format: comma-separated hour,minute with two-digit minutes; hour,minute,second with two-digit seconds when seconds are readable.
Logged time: 10,18
